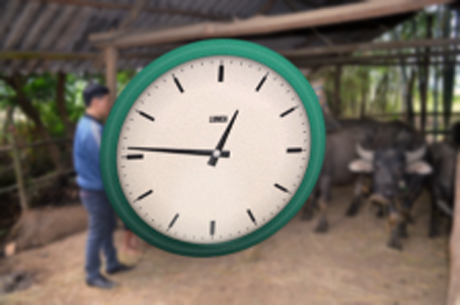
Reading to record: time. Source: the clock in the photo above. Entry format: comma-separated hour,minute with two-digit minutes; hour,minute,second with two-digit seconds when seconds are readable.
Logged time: 12,46
